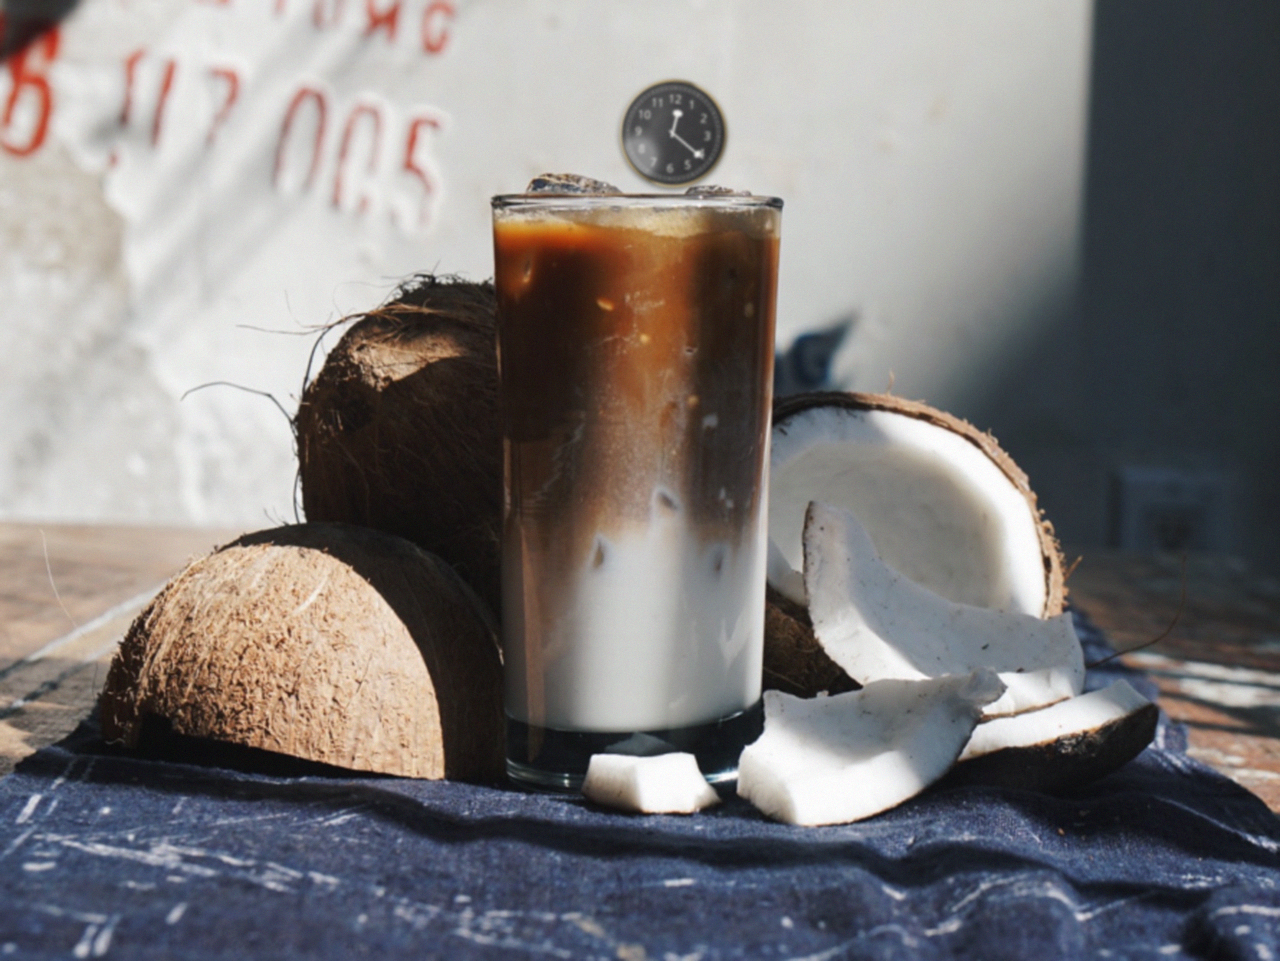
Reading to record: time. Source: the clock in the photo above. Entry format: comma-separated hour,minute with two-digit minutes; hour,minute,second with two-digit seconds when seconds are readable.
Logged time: 12,21
